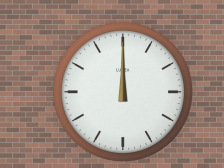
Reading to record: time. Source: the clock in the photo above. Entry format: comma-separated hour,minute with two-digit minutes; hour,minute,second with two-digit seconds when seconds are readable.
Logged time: 12,00
